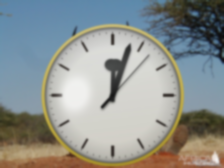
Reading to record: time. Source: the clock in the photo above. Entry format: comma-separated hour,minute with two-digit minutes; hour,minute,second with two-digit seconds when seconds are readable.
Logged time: 12,03,07
